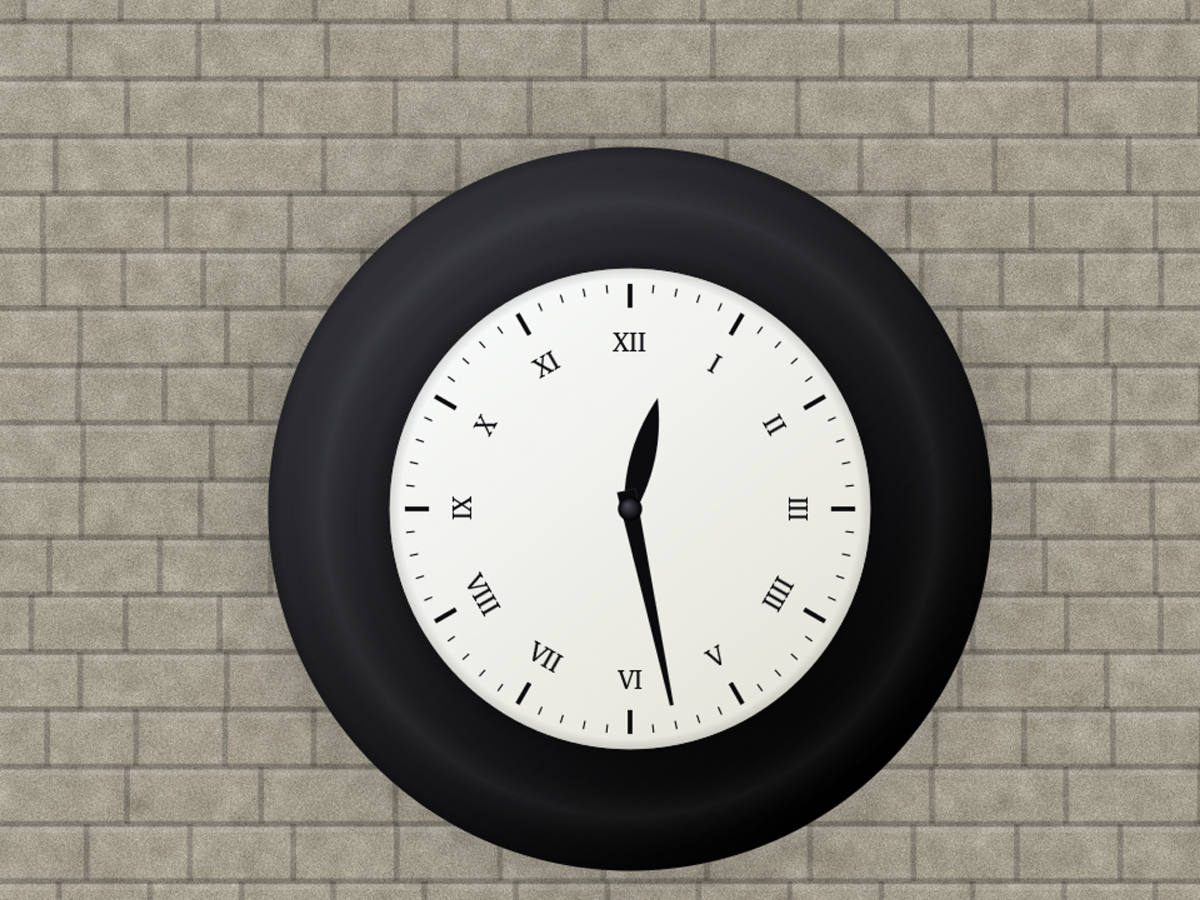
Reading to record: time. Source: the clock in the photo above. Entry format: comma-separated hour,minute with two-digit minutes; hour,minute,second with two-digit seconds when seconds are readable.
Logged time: 12,28
